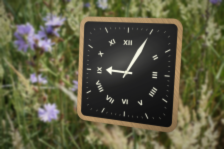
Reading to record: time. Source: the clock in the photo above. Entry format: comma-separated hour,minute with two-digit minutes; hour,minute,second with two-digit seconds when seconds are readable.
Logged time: 9,05
